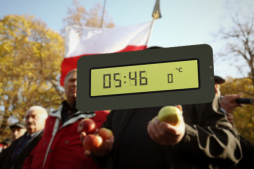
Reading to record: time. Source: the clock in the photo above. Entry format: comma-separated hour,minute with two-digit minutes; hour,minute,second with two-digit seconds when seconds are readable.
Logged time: 5,46
